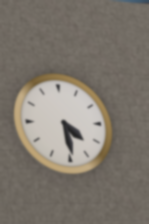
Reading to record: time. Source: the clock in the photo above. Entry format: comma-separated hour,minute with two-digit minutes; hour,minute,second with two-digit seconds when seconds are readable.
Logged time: 4,29
